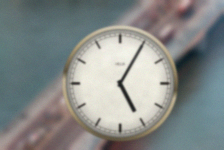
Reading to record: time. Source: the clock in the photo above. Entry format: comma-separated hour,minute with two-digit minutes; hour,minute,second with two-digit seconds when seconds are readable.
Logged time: 5,05
